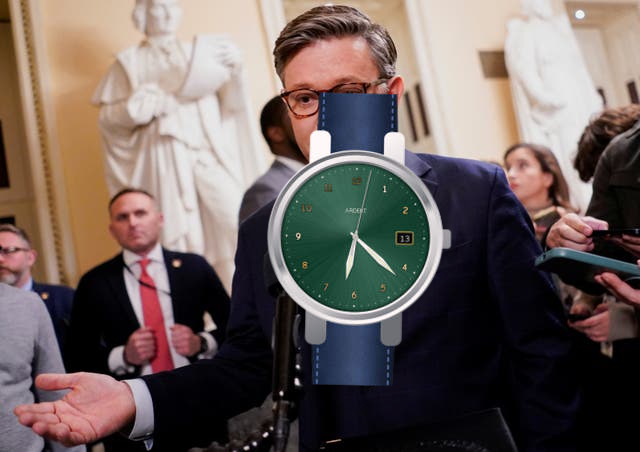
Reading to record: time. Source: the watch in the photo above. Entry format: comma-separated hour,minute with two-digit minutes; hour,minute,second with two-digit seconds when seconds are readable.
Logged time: 6,22,02
